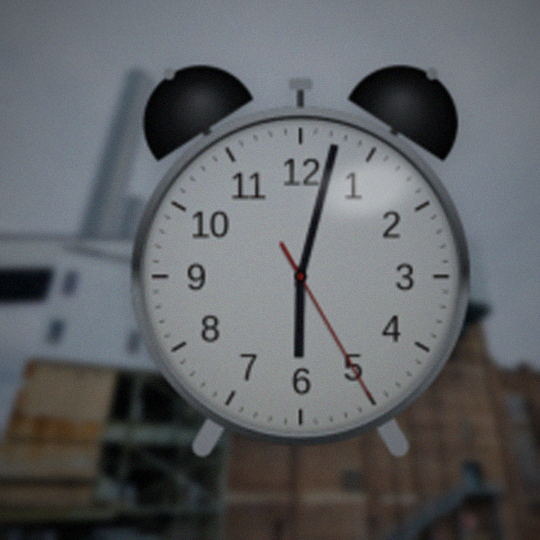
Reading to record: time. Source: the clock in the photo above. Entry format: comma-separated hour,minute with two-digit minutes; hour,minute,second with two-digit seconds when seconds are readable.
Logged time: 6,02,25
